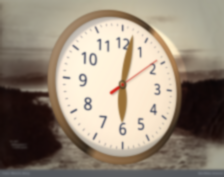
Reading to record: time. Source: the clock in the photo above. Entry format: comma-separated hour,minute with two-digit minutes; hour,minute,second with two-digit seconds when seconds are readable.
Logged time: 6,02,09
